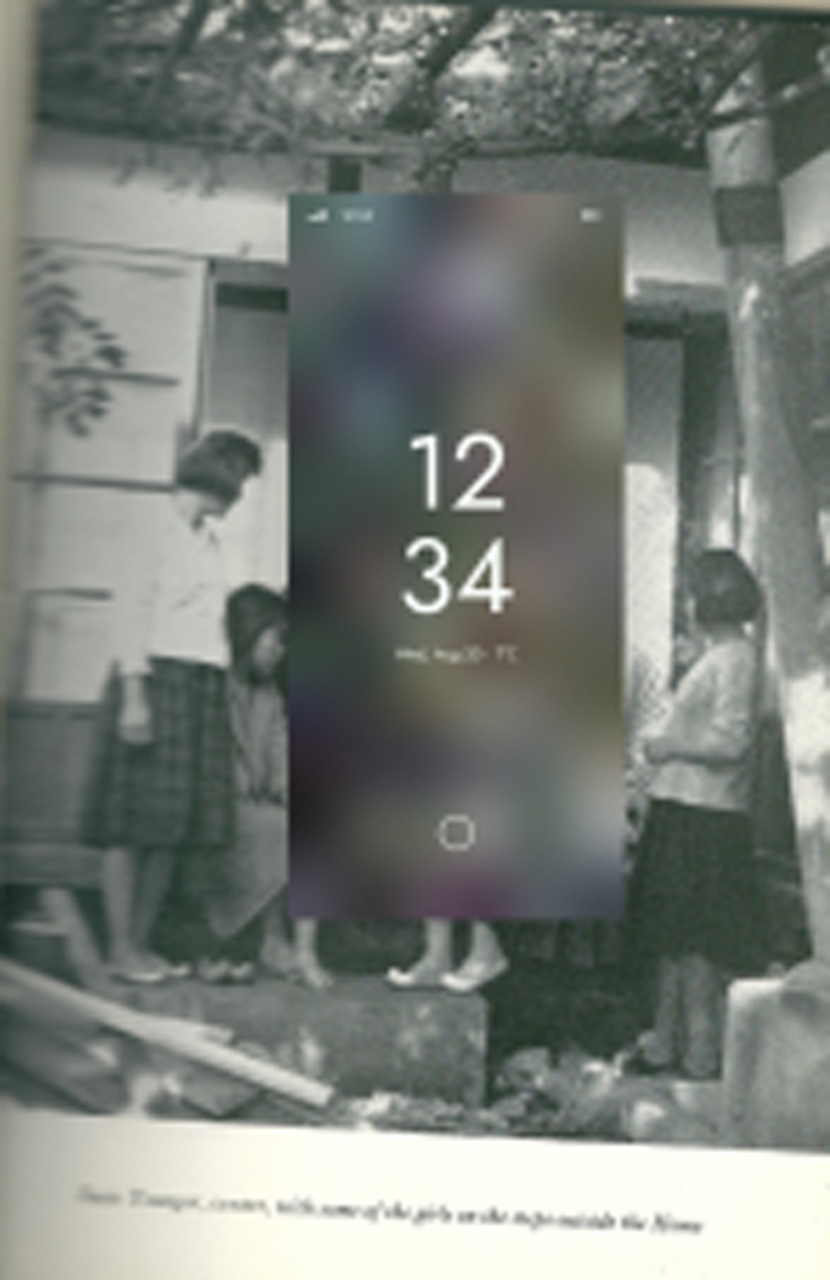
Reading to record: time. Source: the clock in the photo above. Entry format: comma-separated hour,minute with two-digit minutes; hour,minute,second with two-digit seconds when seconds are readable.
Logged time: 12,34
